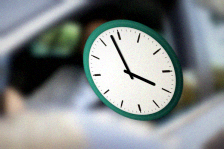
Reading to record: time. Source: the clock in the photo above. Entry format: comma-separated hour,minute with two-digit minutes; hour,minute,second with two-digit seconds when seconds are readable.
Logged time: 3,58
